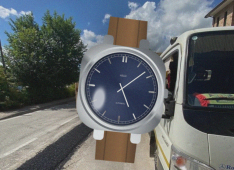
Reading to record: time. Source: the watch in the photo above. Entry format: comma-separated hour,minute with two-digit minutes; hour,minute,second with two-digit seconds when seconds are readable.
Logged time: 5,08
